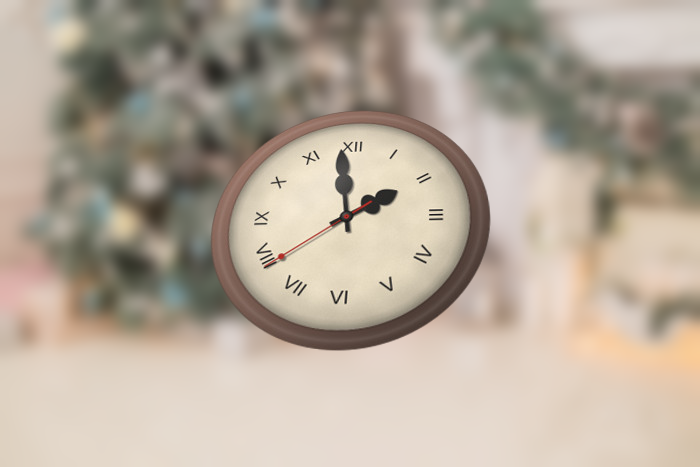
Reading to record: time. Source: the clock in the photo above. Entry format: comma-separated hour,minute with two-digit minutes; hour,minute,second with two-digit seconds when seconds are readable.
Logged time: 1,58,39
